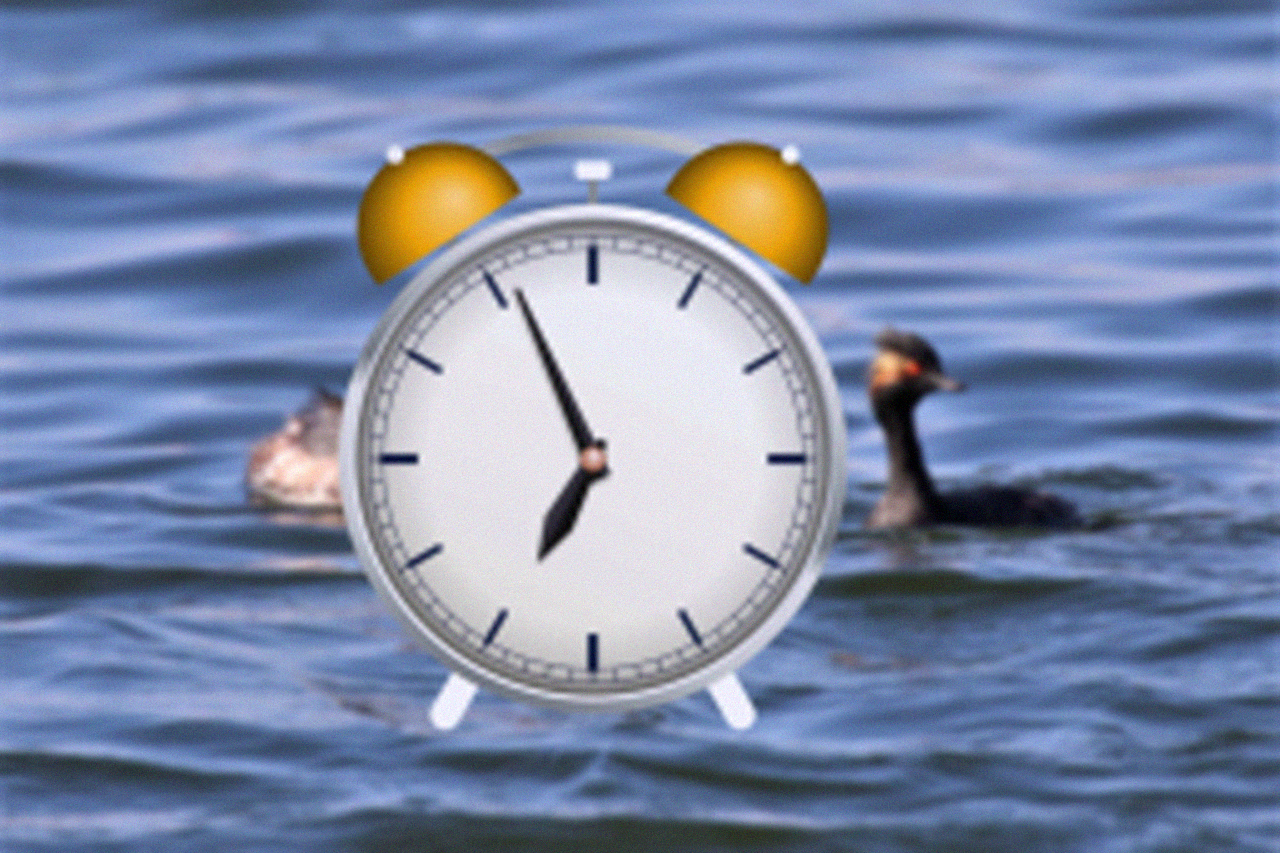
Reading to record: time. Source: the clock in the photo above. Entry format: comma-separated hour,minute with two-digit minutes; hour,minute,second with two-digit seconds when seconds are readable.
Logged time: 6,56
